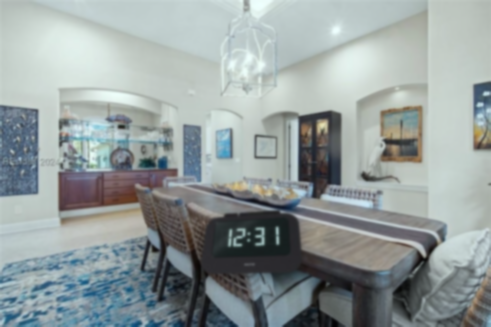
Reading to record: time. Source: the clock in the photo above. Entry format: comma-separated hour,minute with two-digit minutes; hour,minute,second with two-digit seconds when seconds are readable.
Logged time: 12,31
